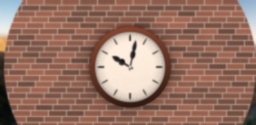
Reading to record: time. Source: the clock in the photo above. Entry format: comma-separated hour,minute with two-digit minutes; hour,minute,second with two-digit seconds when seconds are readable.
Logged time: 10,02
